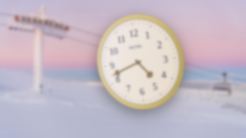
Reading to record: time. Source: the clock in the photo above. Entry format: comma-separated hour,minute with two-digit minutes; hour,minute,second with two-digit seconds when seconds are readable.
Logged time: 4,42
